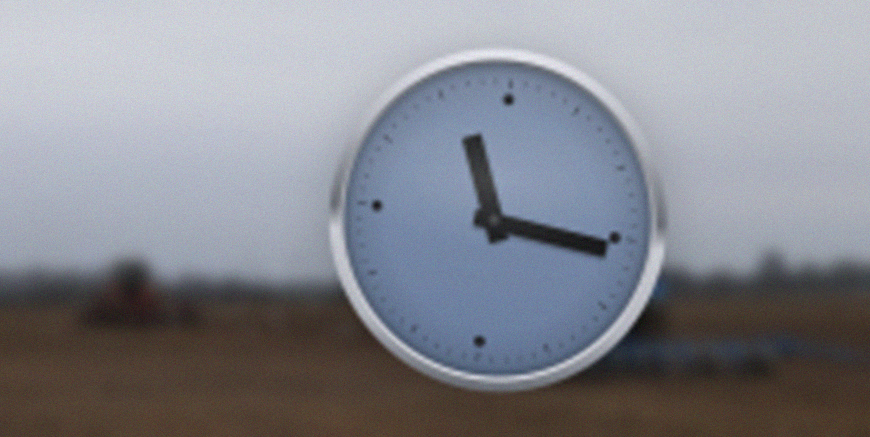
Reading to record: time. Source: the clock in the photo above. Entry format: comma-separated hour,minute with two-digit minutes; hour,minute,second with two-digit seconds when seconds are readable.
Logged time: 11,16
